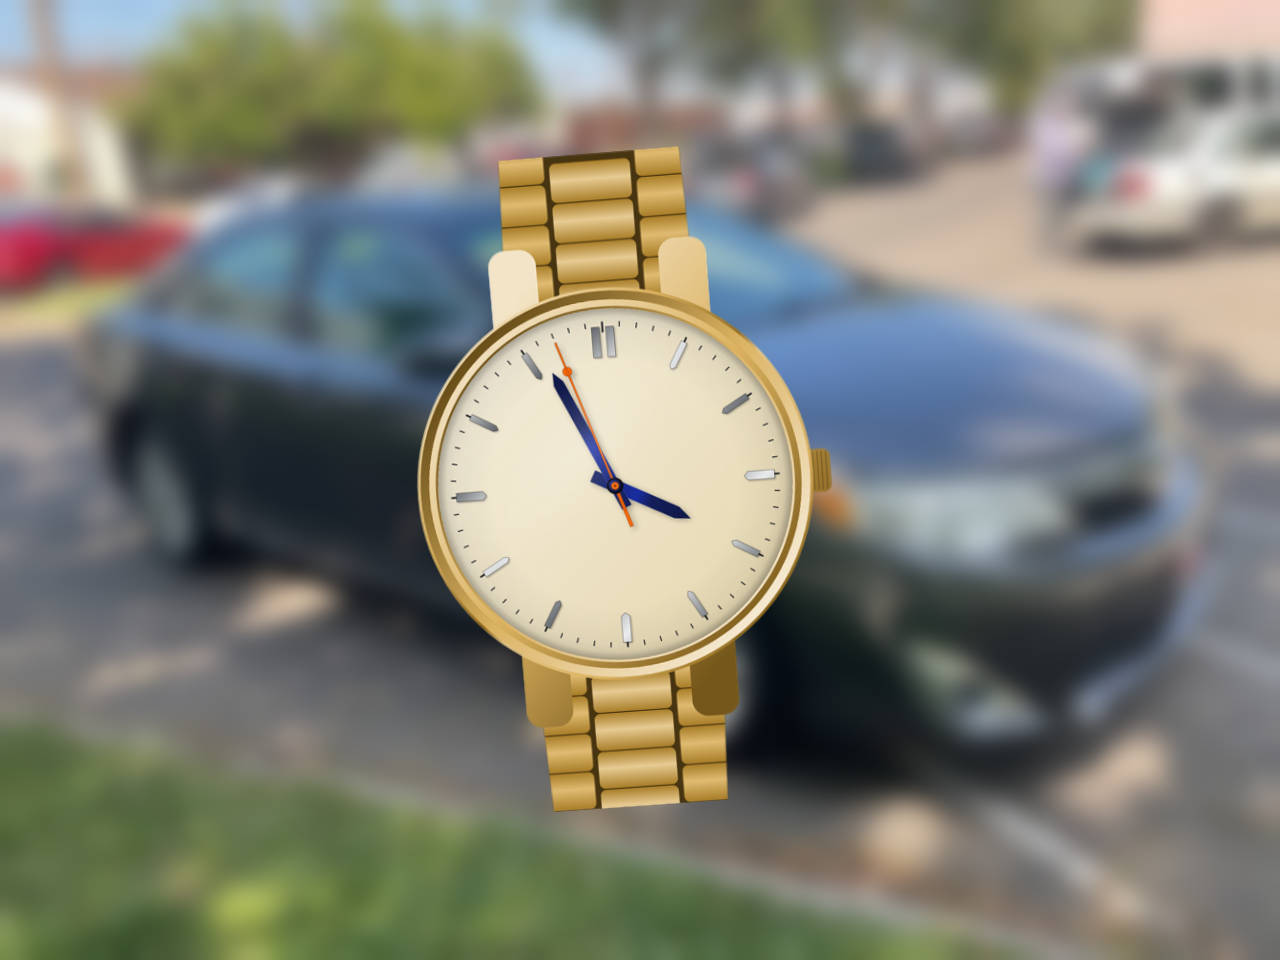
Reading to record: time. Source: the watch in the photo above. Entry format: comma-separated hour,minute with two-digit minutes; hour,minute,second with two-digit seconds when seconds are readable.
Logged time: 3,55,57
